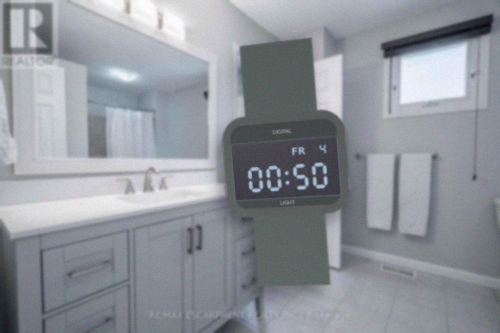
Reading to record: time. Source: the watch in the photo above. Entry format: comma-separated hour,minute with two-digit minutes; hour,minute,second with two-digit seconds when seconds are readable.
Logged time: 0,50
